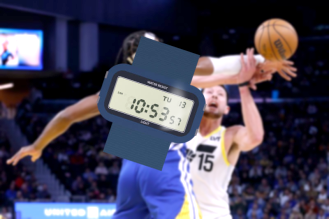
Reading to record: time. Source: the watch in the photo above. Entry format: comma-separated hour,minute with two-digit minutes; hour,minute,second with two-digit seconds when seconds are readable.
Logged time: 10,53,57
